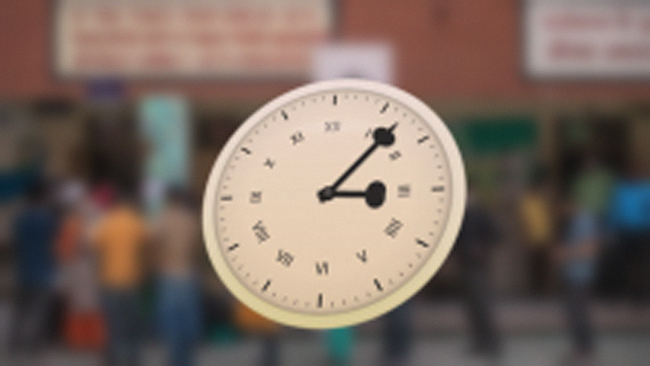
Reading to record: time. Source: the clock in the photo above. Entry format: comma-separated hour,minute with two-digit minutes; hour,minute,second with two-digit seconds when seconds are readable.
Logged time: 3,07
